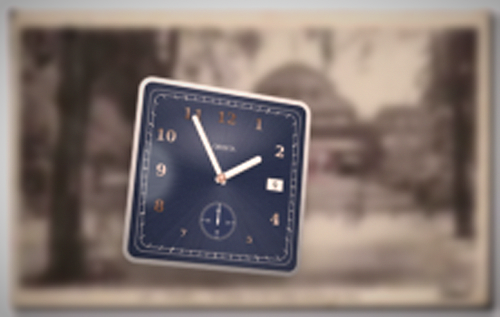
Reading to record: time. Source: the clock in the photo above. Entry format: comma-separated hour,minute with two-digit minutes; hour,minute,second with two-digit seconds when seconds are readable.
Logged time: 1,55
